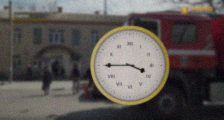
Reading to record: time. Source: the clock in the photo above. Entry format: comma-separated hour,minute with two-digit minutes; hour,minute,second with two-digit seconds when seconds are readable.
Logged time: 3,45
